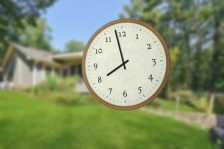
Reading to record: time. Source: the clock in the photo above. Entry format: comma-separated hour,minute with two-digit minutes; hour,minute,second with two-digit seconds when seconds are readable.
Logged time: 7,58
